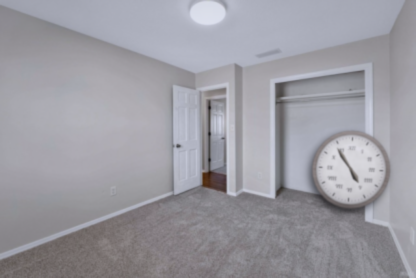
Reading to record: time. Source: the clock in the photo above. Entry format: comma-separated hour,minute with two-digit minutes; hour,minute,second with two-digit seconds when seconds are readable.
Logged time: 4,54
